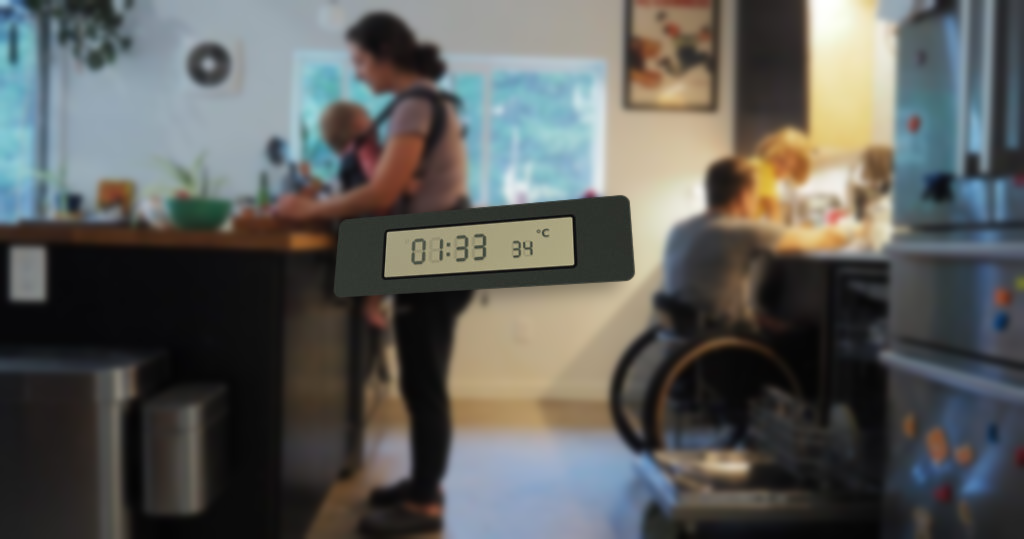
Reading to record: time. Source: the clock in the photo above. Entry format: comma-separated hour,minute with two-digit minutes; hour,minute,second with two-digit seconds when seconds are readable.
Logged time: 1,33
